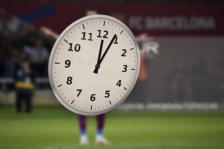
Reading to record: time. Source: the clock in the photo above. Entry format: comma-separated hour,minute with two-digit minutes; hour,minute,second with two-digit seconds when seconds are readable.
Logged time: 12,04
